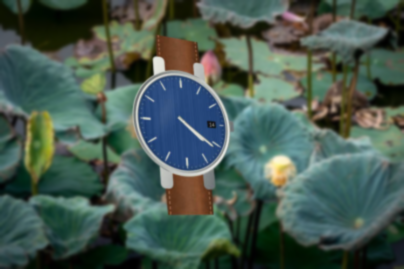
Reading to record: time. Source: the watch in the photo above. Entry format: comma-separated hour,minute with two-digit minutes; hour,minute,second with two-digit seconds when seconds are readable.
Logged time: 4,21
